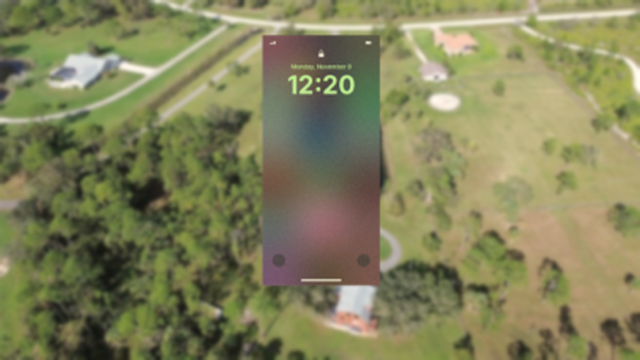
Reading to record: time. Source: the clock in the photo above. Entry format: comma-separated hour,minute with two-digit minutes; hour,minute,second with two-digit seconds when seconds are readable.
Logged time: 12,20
